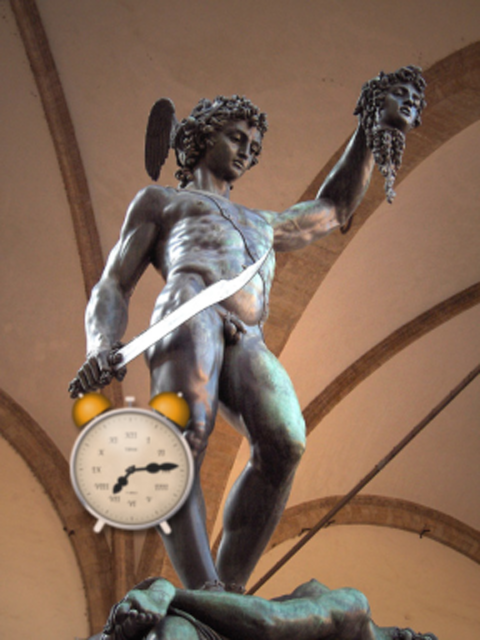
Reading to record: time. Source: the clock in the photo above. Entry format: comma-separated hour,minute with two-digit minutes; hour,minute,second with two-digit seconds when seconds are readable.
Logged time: 7,14
